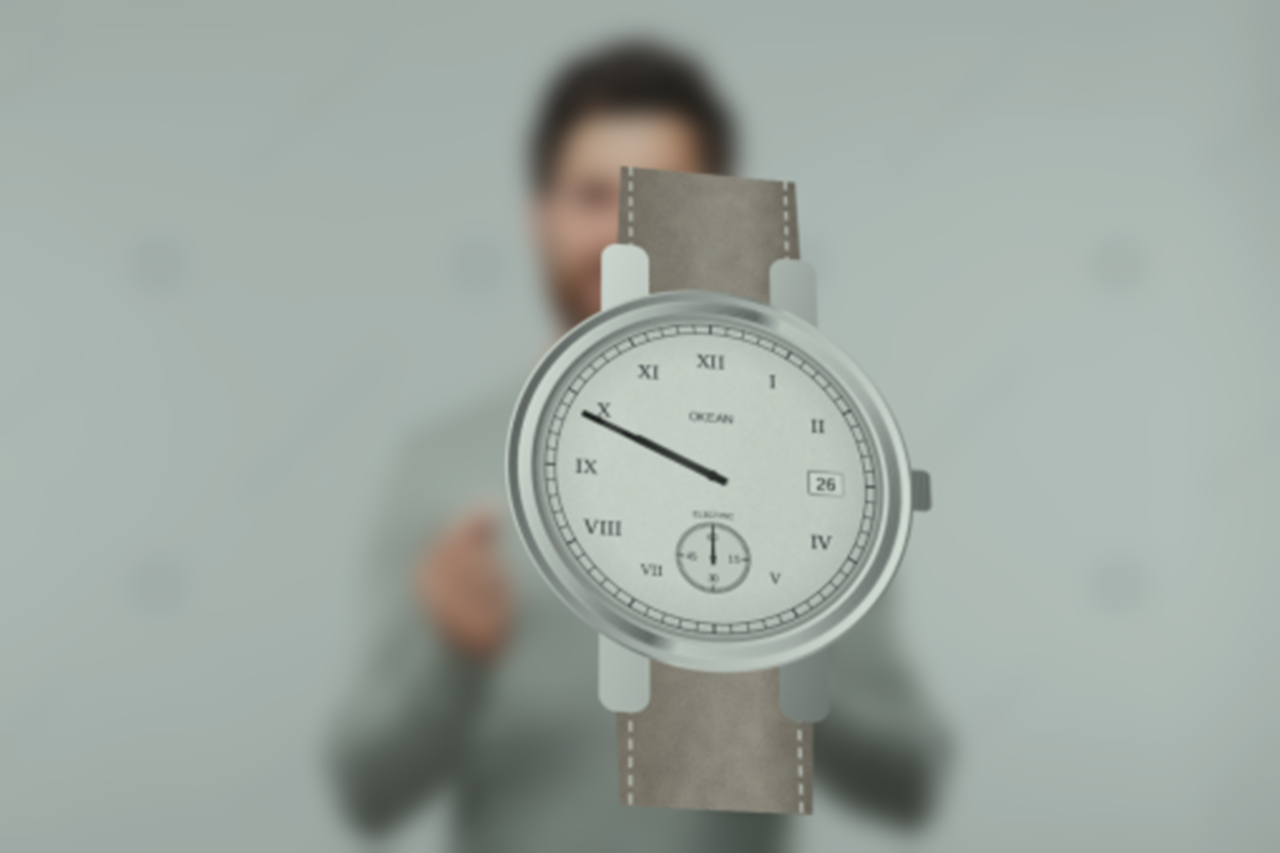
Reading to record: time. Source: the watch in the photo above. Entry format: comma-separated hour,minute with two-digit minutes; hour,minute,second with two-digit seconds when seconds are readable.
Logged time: 9,49
